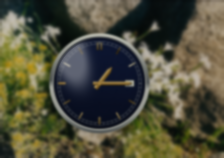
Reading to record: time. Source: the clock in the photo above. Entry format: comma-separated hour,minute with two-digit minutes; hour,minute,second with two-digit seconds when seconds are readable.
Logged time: 1,15
